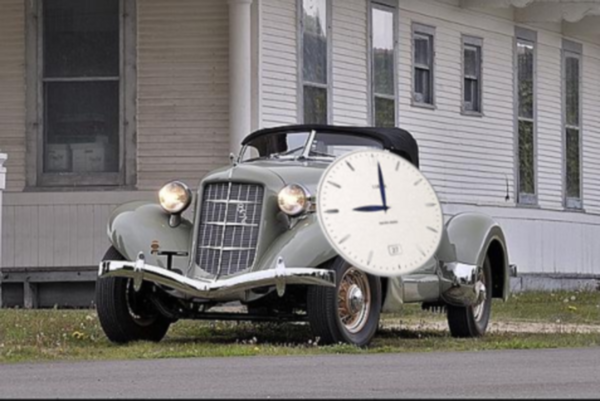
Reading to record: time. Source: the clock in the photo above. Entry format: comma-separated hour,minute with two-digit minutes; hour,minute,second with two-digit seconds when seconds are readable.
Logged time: 9,01
